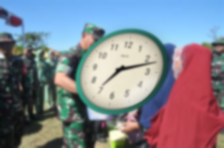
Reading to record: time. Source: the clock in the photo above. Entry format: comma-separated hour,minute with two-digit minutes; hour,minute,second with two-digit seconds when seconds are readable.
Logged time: 7,12
